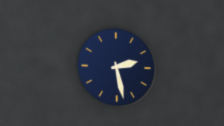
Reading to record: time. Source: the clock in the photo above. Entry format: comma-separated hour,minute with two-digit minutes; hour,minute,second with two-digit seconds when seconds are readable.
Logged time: 2,28
